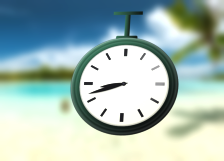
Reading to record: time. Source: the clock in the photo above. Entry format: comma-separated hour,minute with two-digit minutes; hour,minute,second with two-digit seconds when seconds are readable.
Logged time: 8,42
